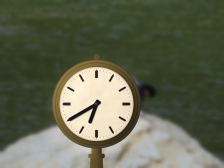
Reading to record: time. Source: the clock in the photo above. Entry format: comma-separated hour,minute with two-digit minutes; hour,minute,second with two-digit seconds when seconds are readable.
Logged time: 6,40
